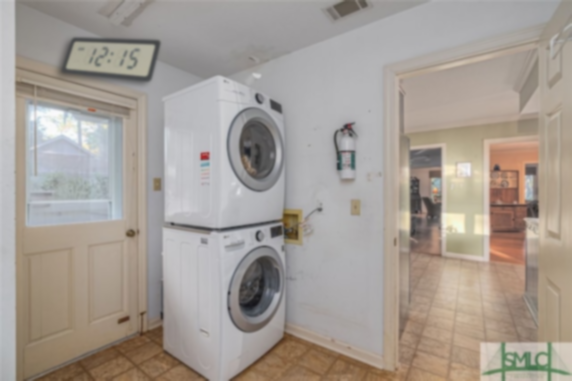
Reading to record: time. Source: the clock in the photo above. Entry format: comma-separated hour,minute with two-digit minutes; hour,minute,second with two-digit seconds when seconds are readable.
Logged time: 12,15
